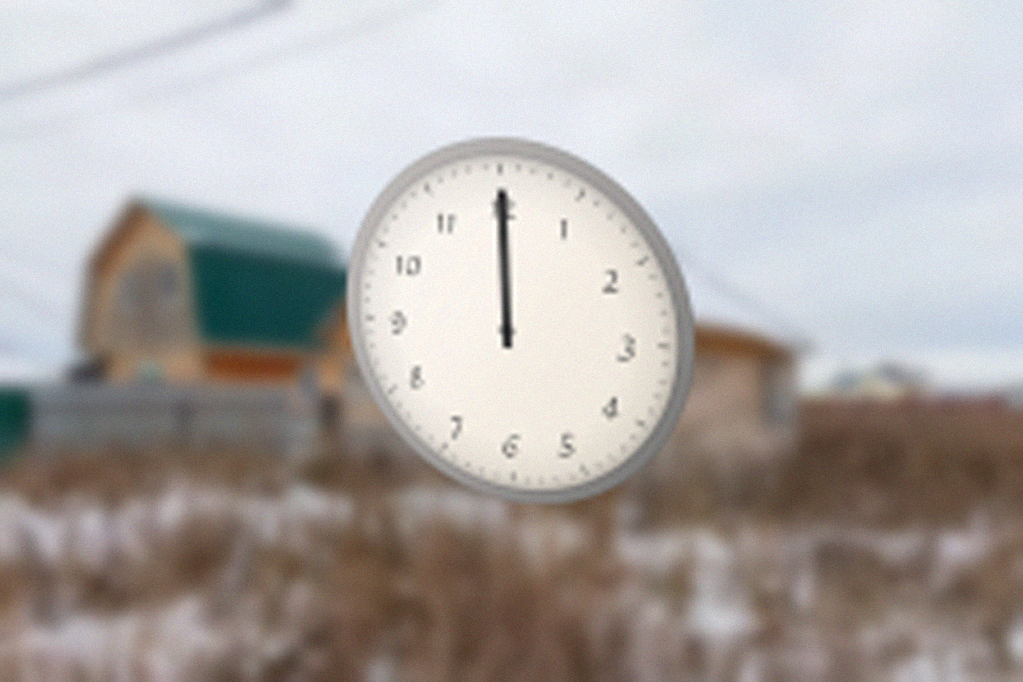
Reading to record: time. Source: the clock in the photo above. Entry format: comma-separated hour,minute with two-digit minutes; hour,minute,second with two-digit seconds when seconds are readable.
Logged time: 12,00
